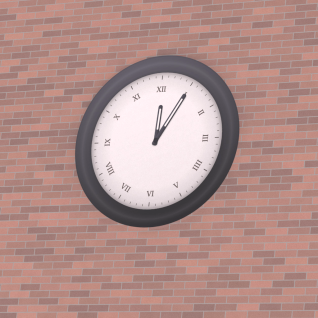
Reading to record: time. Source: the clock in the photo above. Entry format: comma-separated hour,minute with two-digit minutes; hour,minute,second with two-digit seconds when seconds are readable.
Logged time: 12,05
